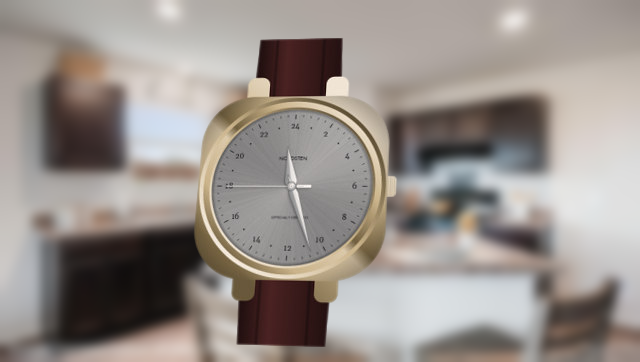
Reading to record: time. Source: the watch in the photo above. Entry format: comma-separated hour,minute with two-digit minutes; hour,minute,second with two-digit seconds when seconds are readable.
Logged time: 23,26,45
